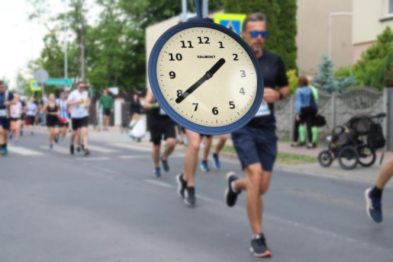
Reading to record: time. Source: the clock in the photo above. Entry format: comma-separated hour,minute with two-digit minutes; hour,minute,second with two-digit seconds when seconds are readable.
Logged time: 1,39
